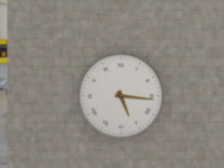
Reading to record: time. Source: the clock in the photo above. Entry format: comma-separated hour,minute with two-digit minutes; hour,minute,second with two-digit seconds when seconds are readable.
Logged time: 5,16
